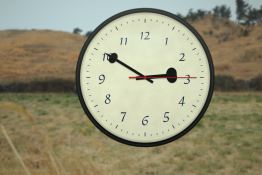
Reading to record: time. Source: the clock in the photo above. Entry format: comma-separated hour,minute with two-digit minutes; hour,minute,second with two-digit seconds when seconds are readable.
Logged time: 2,50,15
